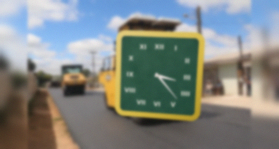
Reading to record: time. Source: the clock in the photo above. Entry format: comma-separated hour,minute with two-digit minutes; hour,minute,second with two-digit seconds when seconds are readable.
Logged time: 3,23
